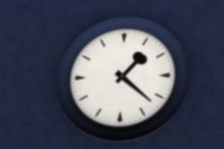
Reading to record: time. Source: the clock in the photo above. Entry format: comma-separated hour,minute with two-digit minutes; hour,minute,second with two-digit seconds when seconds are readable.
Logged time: 1,22
